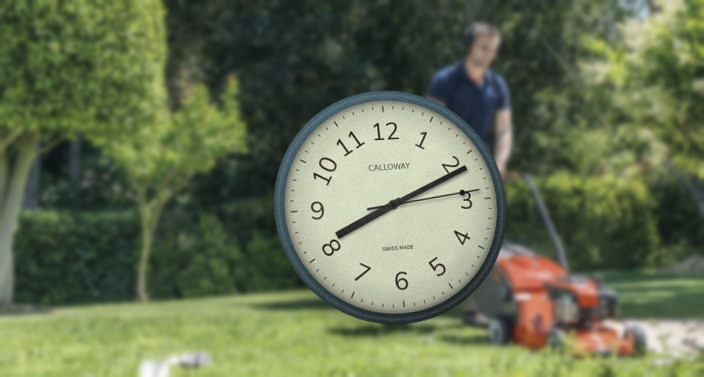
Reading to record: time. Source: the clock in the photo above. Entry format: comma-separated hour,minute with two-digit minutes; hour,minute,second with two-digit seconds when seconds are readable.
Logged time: 8,11,14
